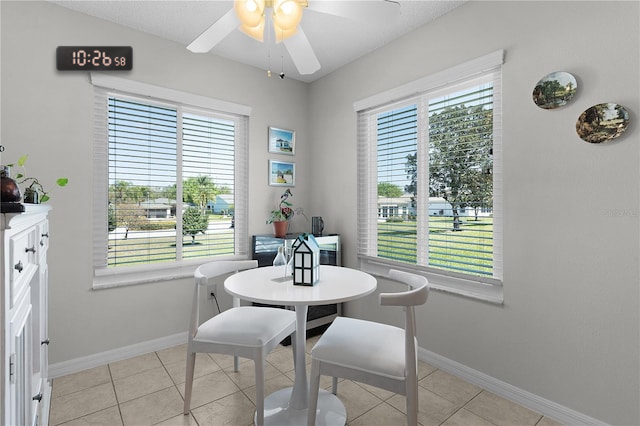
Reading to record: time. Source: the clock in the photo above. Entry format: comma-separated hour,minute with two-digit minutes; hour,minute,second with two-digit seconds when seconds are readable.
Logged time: 10,26,58
